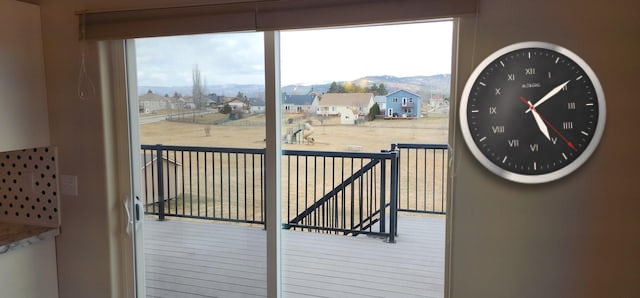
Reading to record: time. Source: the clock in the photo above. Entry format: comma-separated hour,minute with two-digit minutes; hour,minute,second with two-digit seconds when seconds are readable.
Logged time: 5,09,23
